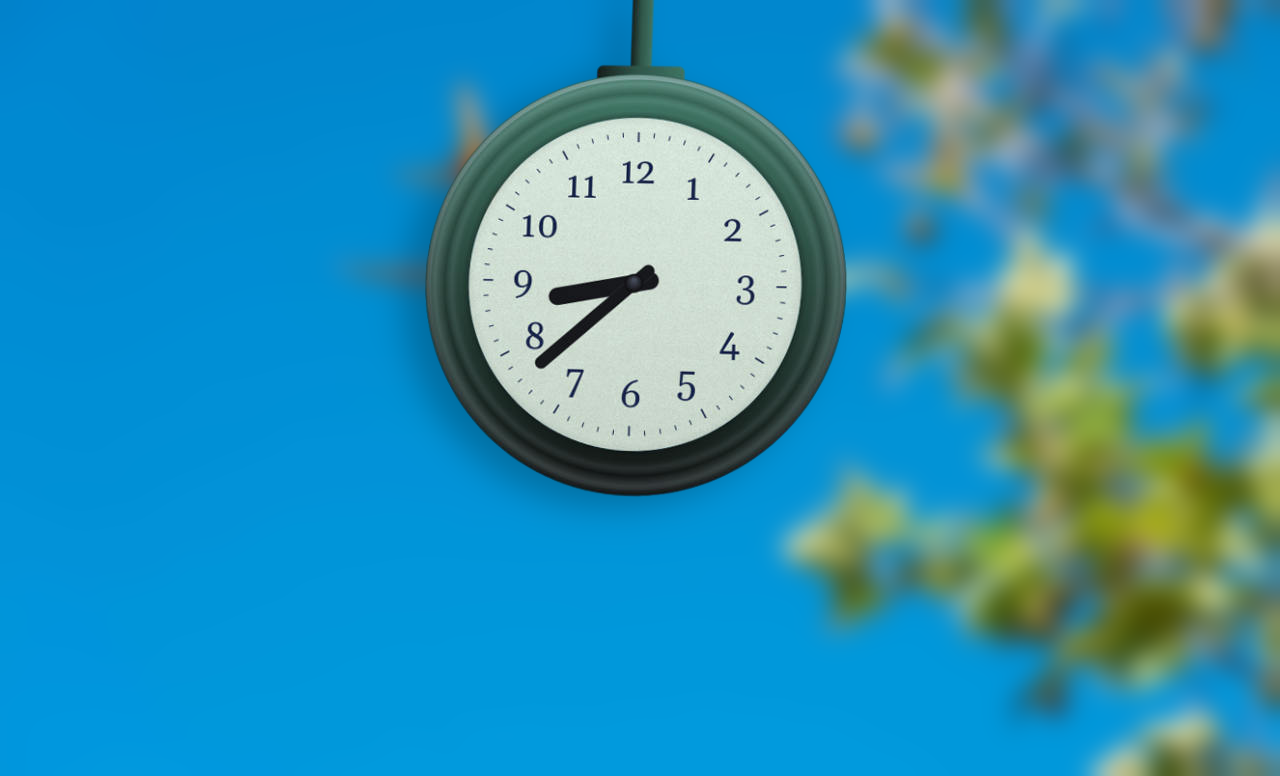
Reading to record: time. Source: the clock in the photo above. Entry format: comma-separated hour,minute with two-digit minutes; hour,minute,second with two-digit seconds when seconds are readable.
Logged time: 8,38
